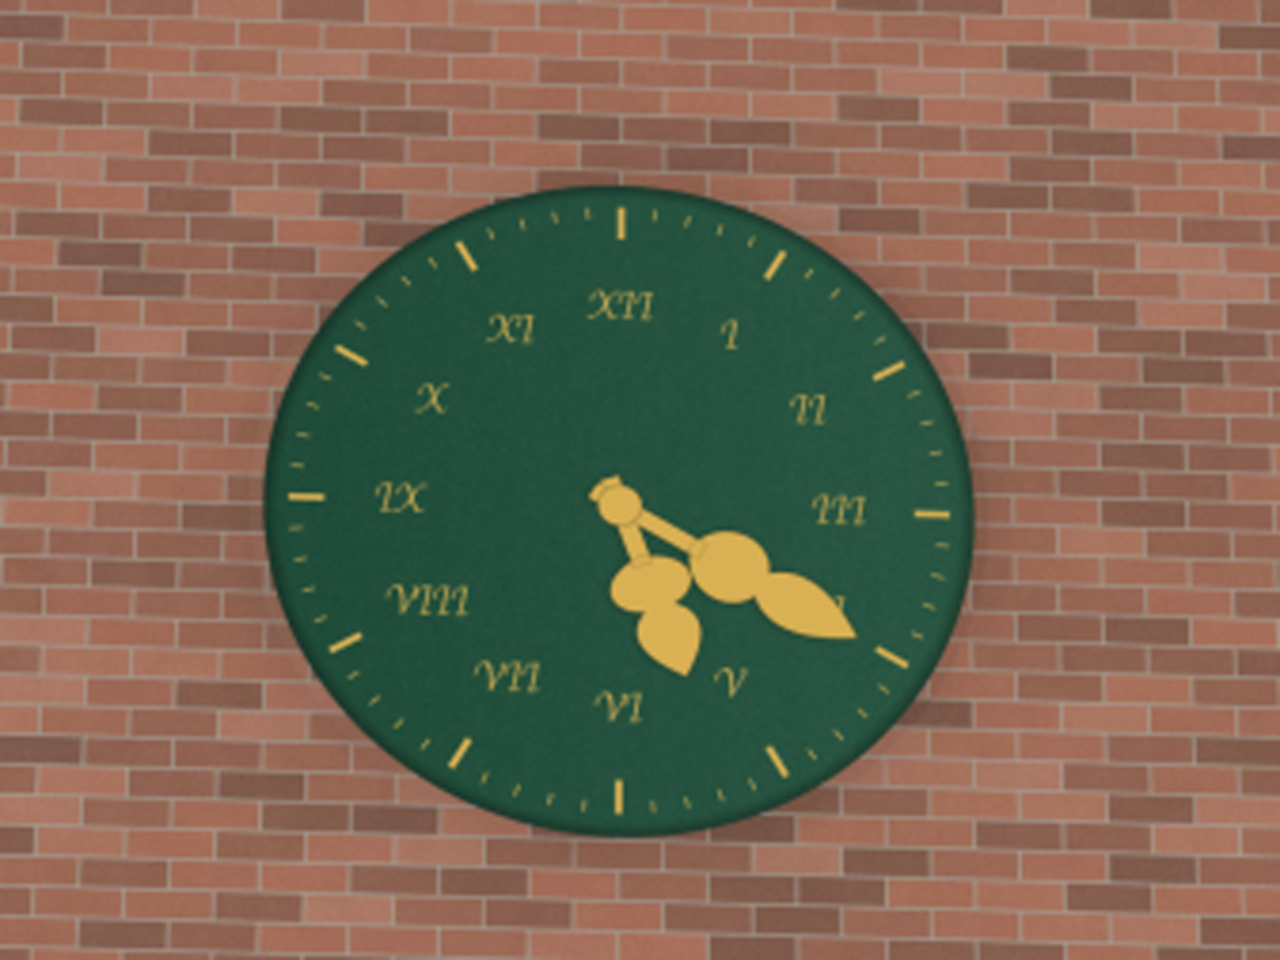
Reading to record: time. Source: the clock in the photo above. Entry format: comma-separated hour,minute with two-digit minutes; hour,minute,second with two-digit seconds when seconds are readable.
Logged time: 5,20
